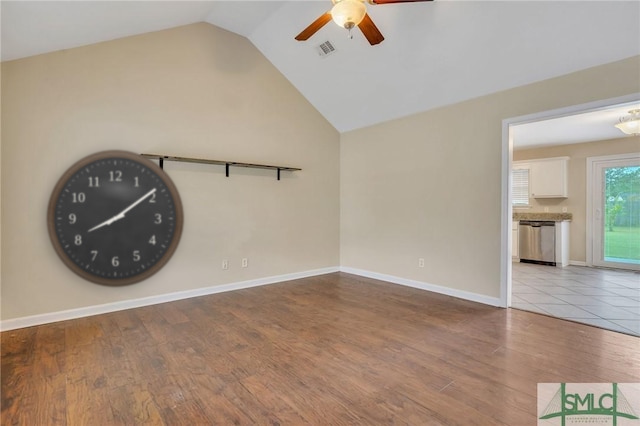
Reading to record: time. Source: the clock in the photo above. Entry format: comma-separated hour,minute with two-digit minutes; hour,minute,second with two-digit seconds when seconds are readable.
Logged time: 8,09
